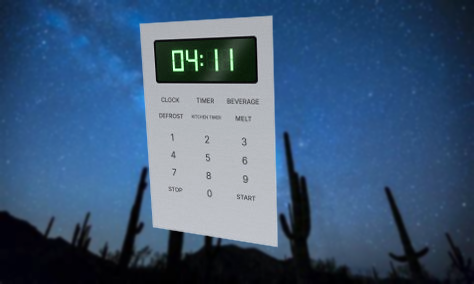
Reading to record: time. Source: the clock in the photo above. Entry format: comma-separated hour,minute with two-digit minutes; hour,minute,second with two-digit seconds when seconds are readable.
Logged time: 4,11
